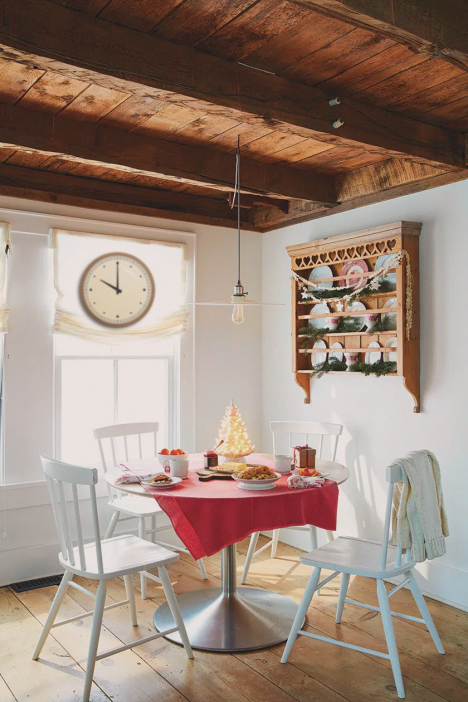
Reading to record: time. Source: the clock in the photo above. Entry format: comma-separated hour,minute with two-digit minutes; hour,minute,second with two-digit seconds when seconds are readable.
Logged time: 10,00
